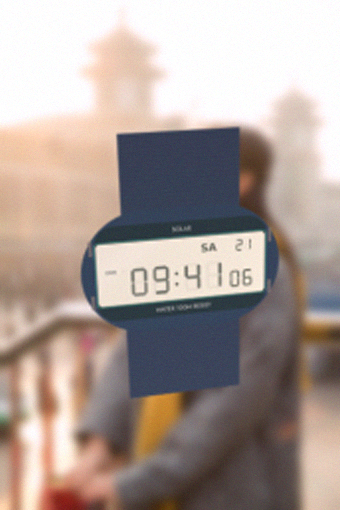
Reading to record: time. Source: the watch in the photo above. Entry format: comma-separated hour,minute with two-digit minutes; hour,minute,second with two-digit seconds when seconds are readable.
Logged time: 9,41,06
